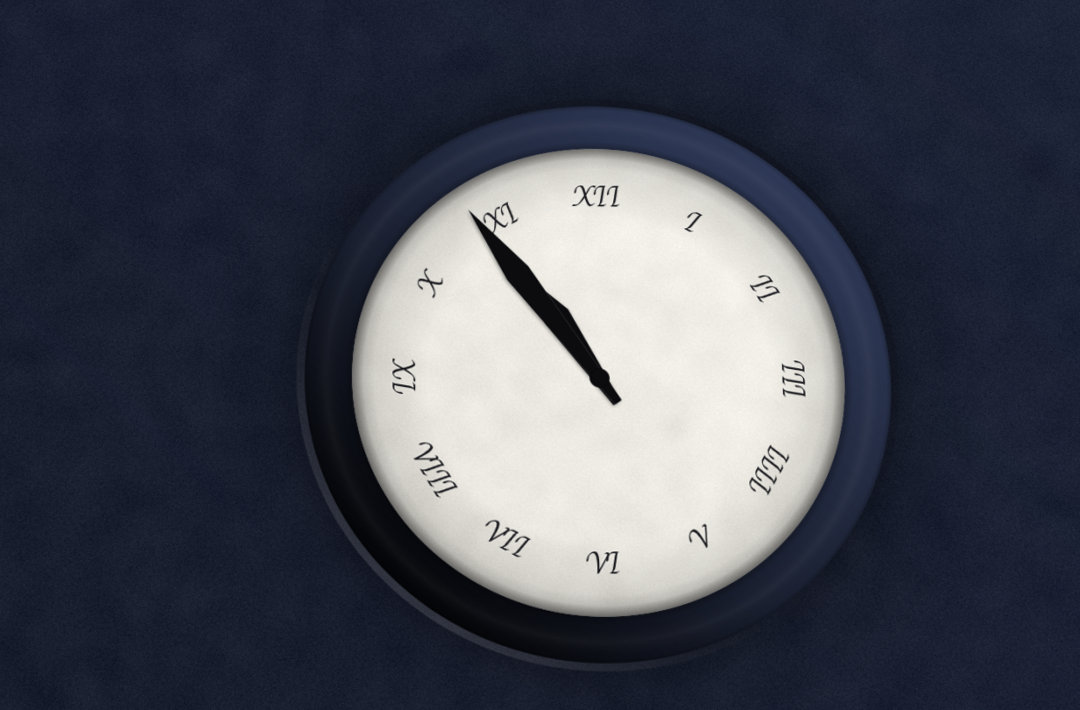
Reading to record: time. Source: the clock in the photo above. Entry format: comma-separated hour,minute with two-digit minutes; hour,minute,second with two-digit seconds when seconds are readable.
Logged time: 10,54
